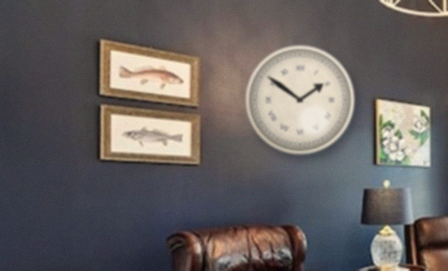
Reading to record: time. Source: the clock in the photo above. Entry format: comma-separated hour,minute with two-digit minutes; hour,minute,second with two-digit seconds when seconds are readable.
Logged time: 1,51
